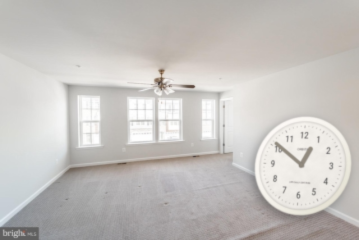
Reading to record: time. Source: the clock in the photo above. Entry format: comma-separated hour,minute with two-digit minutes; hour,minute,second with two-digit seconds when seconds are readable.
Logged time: 12,51
